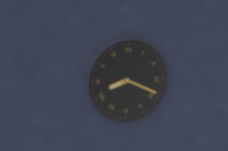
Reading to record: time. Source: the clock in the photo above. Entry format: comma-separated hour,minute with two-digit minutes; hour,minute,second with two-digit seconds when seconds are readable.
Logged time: 8,19
